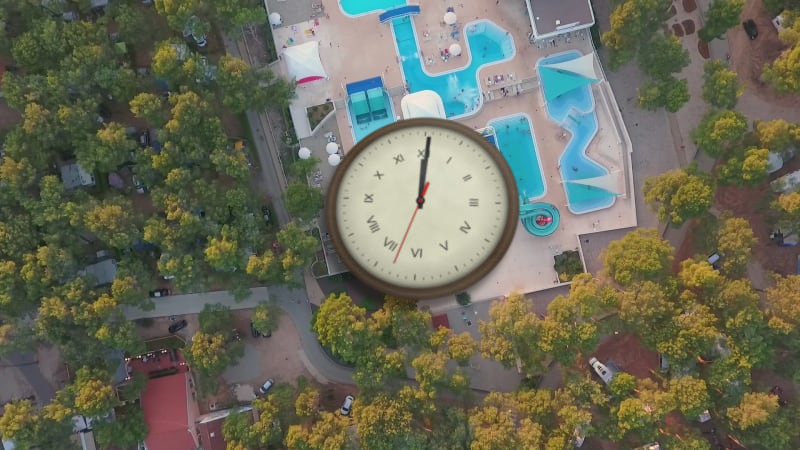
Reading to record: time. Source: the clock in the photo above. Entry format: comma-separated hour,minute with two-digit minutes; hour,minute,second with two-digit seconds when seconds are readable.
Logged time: 12,00,33
